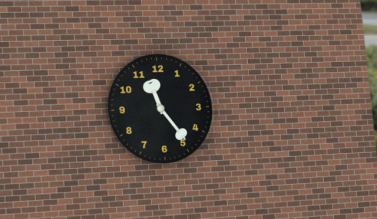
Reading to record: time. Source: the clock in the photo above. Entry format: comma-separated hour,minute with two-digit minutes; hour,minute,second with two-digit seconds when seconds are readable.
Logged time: 11,24
